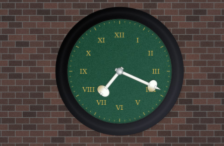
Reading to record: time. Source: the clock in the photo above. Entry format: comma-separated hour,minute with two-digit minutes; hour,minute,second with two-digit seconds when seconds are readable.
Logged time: 7,19
